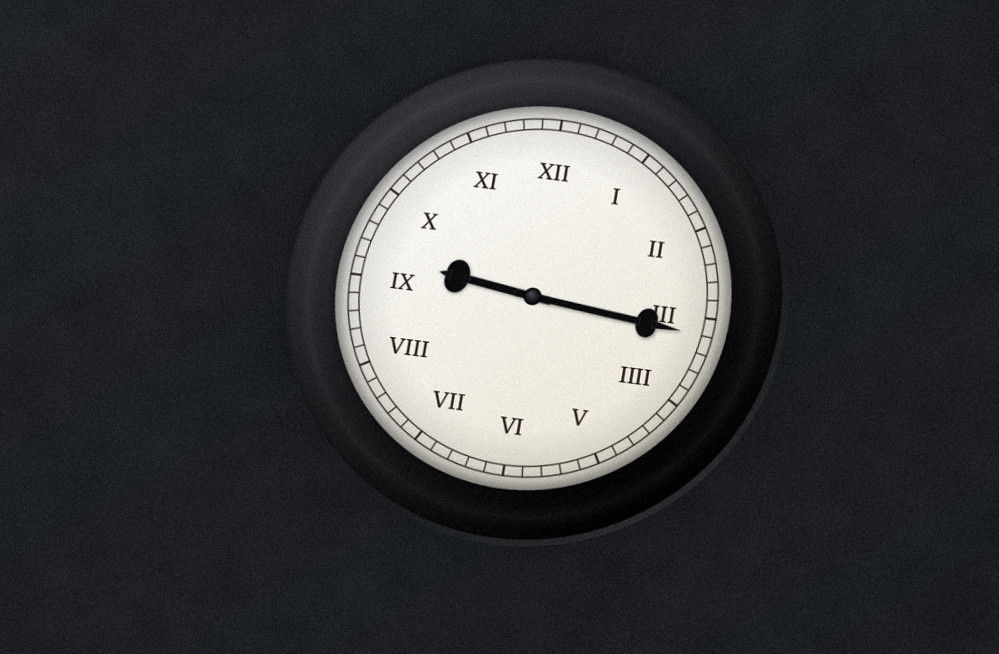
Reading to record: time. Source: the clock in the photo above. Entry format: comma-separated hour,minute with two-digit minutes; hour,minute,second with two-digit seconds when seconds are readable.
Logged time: 9,16
